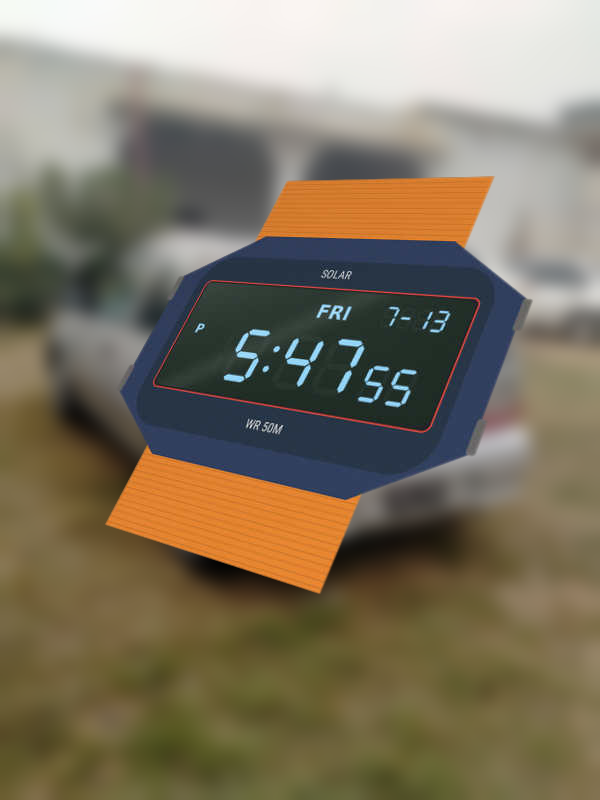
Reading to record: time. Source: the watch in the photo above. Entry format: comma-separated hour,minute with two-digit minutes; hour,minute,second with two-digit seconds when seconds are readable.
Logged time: 5,47,55
